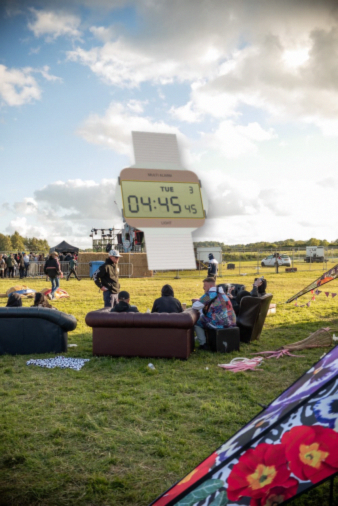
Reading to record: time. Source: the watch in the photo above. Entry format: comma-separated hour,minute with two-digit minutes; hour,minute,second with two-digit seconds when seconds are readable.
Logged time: 4,45
